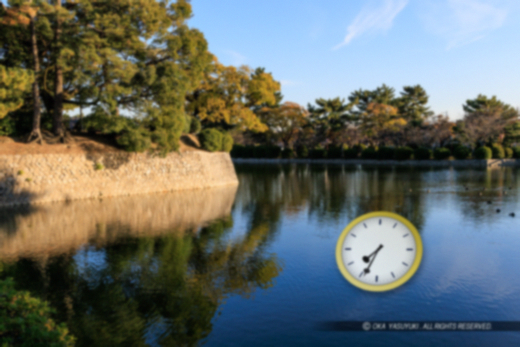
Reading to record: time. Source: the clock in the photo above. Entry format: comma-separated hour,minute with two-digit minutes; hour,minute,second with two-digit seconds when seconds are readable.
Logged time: 7,34
